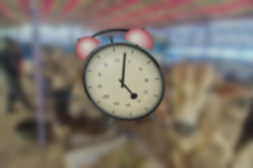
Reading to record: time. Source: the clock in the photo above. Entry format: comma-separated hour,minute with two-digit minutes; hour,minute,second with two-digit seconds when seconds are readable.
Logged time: 5,03
